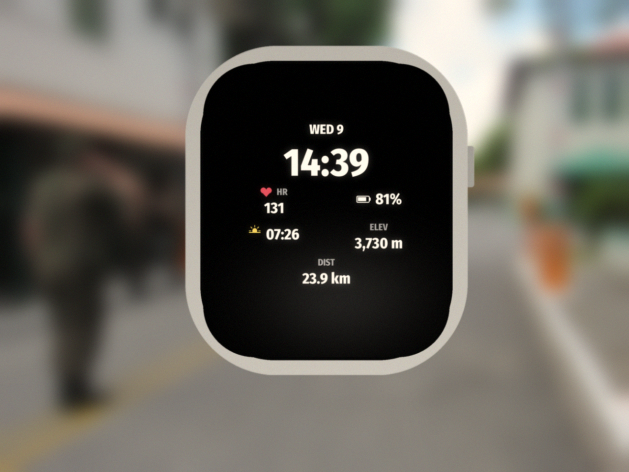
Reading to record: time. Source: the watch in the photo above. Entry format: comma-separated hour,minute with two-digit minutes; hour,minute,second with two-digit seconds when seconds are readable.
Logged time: 14,39
